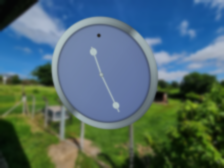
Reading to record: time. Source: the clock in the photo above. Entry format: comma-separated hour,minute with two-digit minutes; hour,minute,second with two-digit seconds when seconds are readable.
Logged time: 11,26
